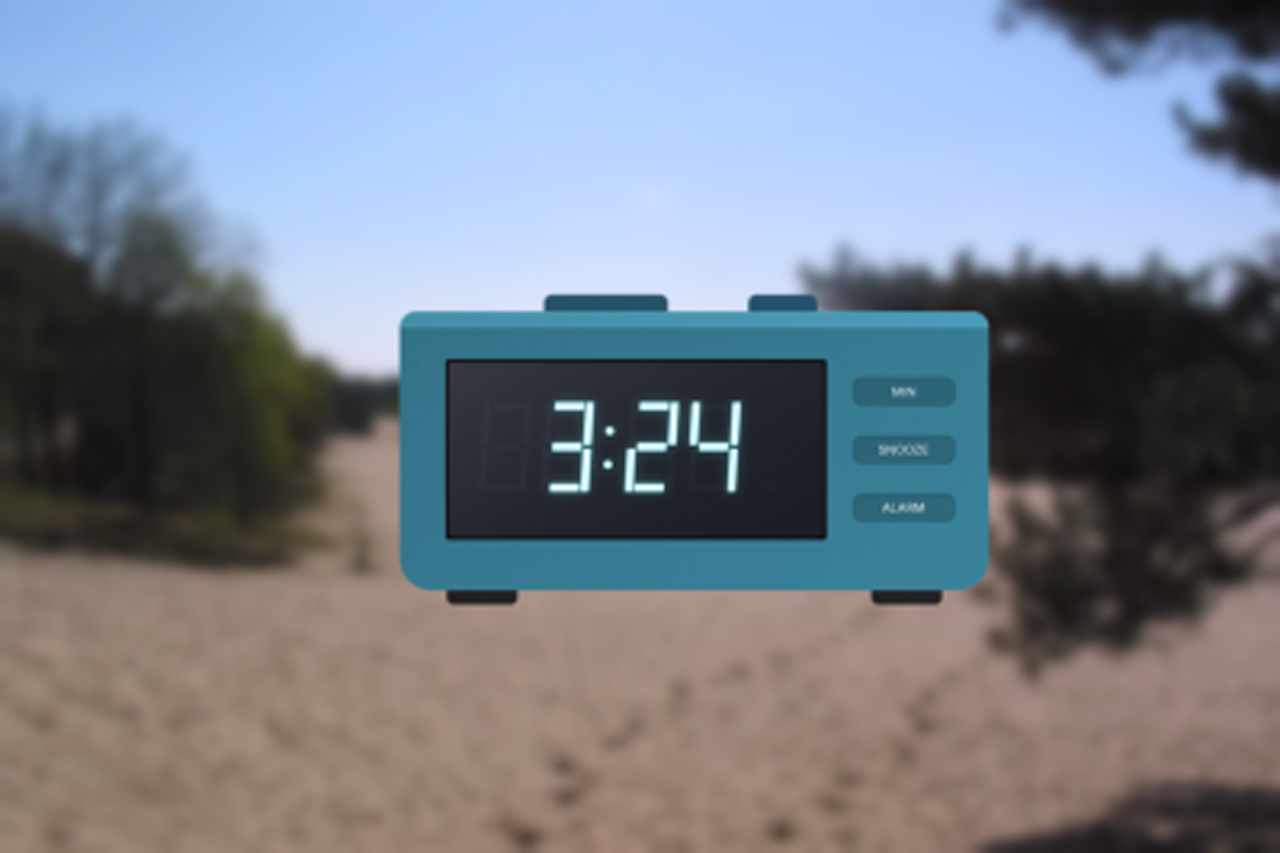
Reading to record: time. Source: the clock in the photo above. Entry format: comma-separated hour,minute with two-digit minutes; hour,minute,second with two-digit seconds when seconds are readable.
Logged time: 3,24
